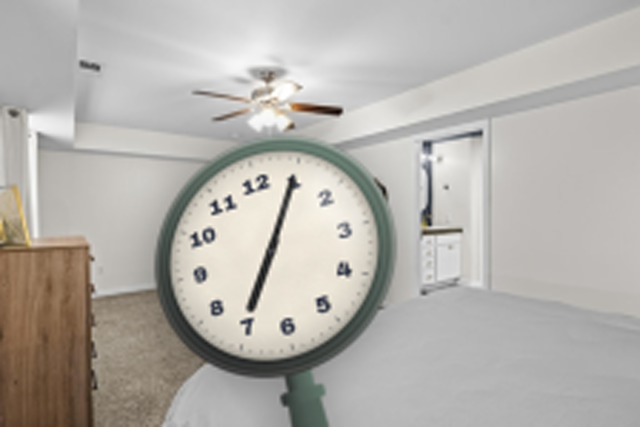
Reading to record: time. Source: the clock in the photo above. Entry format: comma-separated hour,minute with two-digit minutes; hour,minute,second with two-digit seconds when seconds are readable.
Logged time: 7,05
